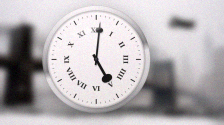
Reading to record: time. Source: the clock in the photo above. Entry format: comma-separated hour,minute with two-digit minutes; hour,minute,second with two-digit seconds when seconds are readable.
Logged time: 5,01
